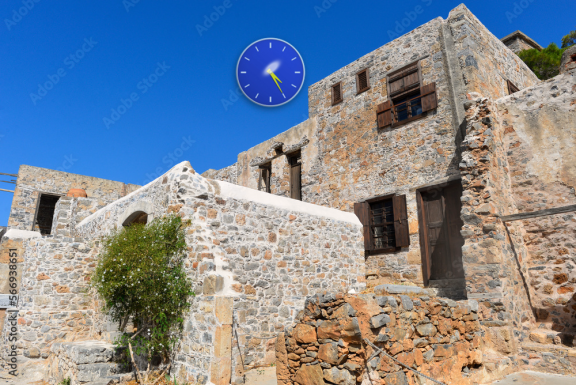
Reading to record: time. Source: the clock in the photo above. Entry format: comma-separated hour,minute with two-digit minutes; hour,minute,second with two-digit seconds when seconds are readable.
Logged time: 4,25
